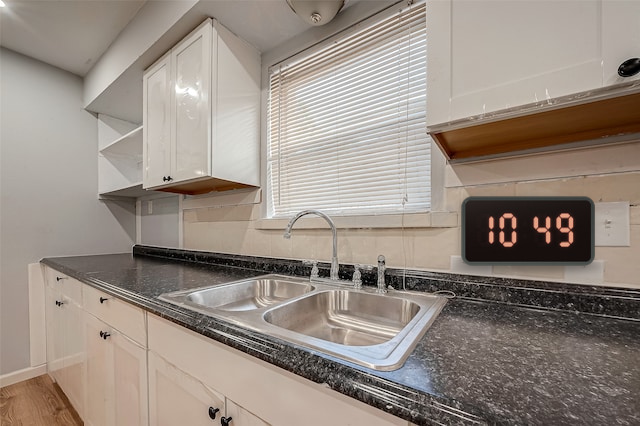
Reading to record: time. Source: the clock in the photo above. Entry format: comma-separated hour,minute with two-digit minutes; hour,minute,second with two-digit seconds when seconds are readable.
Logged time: 10,49
